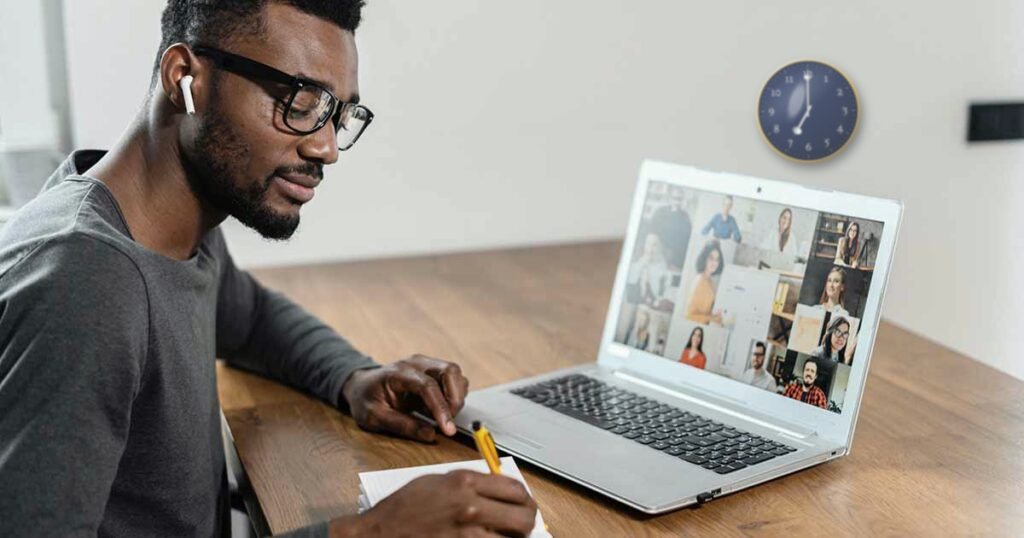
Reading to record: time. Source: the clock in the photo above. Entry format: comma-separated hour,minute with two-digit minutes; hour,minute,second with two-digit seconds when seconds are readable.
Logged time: 7,00
